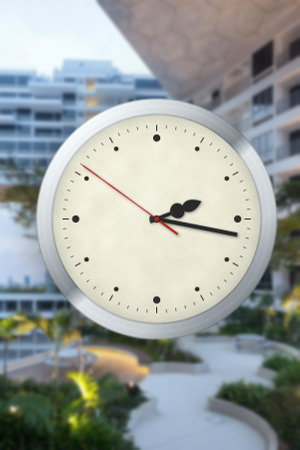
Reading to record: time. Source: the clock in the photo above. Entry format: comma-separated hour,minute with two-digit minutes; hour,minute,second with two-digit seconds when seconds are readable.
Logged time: 2,16,51
